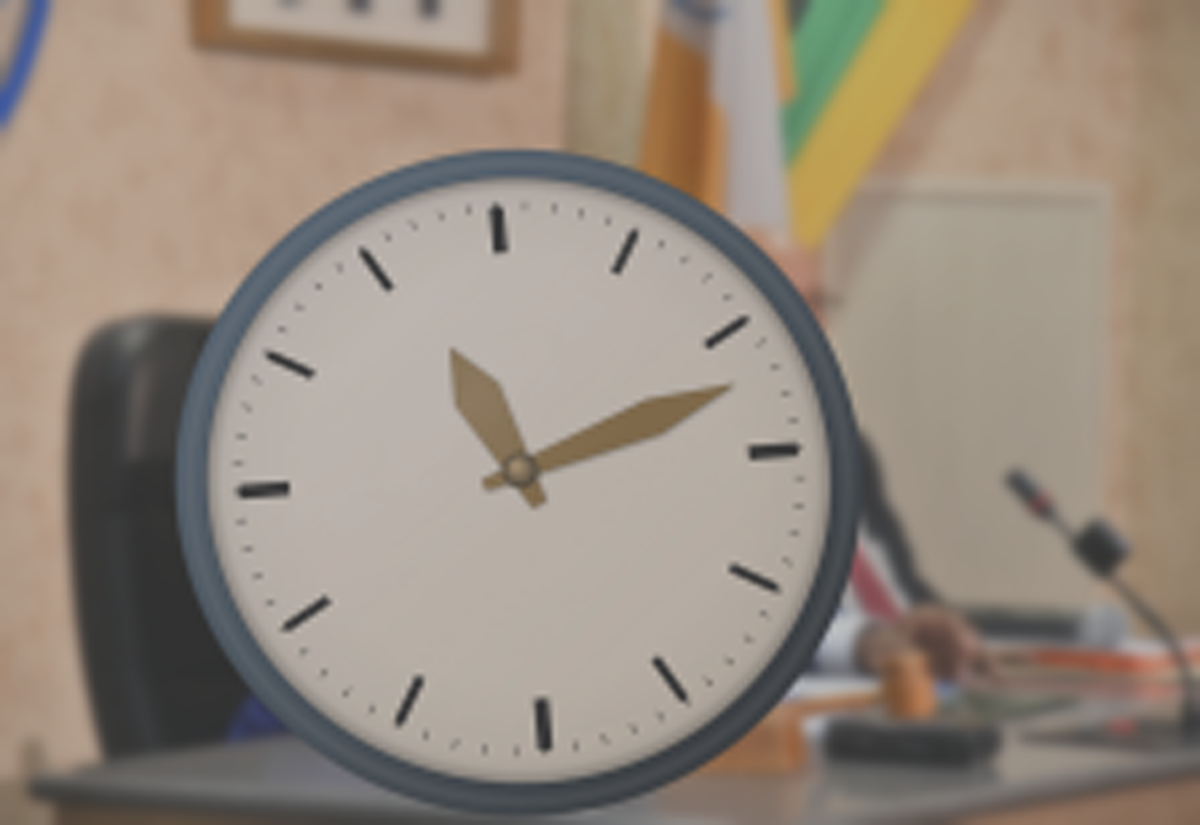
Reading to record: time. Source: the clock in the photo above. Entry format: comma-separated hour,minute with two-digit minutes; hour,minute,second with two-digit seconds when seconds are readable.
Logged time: 11,12
